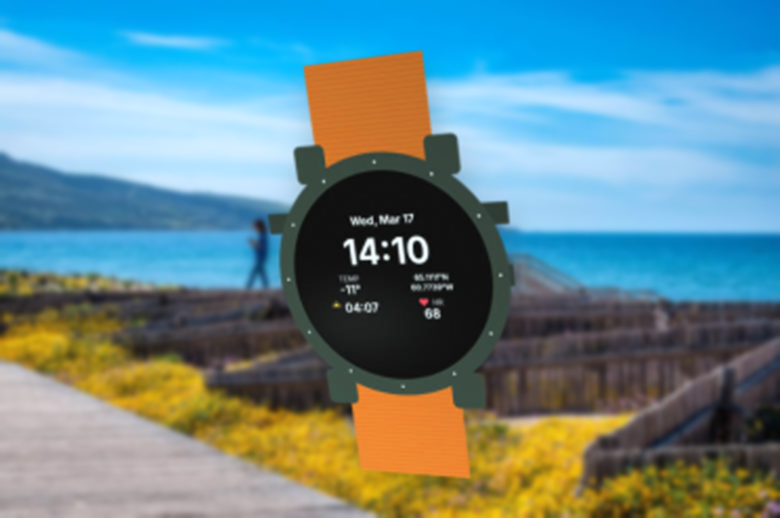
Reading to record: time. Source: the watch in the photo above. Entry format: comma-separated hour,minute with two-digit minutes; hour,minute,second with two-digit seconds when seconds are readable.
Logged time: 14,10
